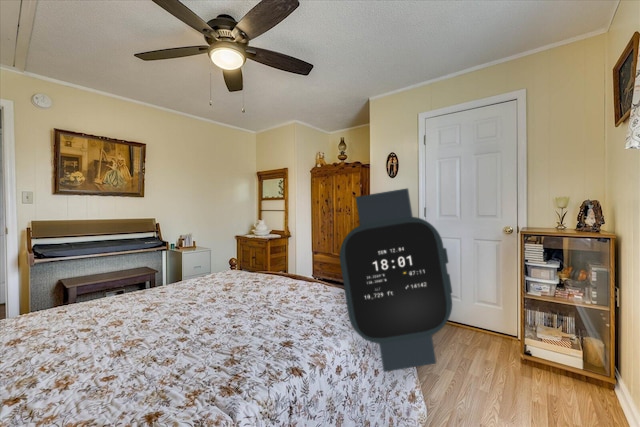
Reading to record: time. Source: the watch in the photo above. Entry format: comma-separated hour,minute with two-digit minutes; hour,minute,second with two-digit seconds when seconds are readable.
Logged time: 18,01
